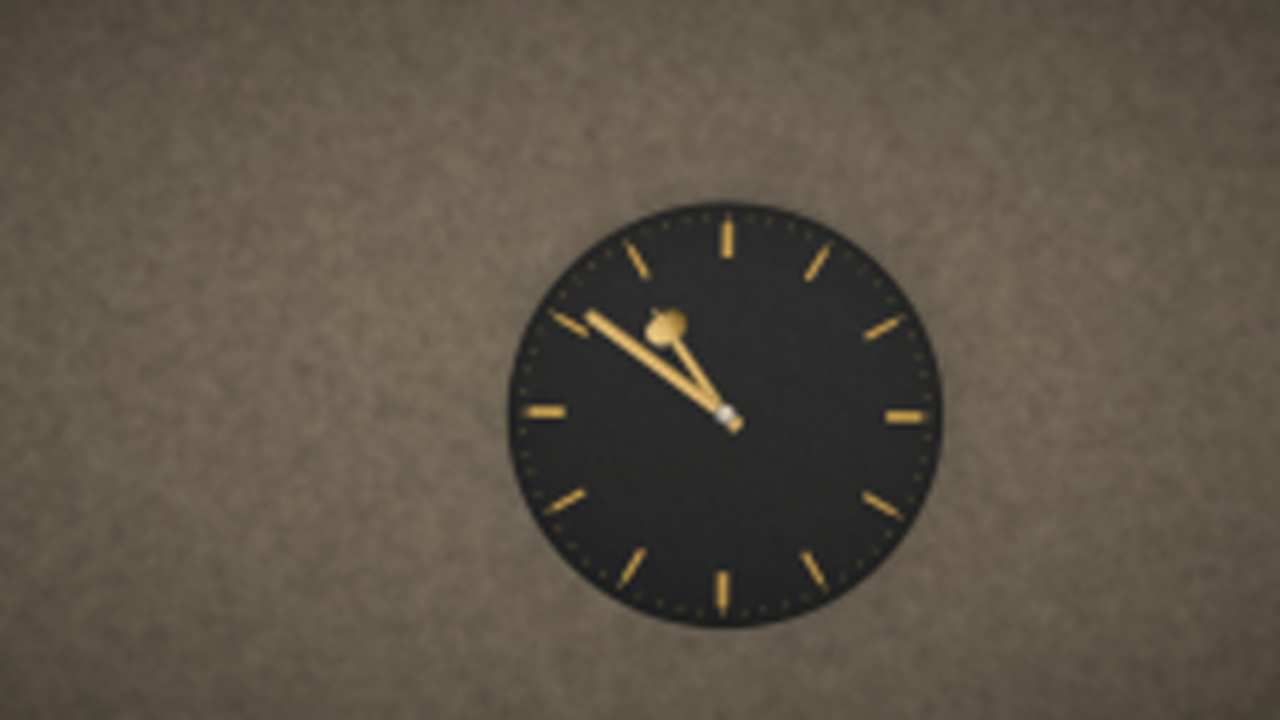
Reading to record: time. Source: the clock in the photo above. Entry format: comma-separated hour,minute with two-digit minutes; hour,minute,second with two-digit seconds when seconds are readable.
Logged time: 10,51
